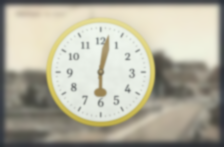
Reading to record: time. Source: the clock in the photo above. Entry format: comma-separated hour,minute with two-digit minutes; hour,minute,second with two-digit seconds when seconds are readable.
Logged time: 6,02
